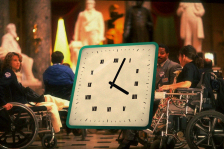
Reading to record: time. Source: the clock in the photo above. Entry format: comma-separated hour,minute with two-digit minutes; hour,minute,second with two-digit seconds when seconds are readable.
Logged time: 4,03
